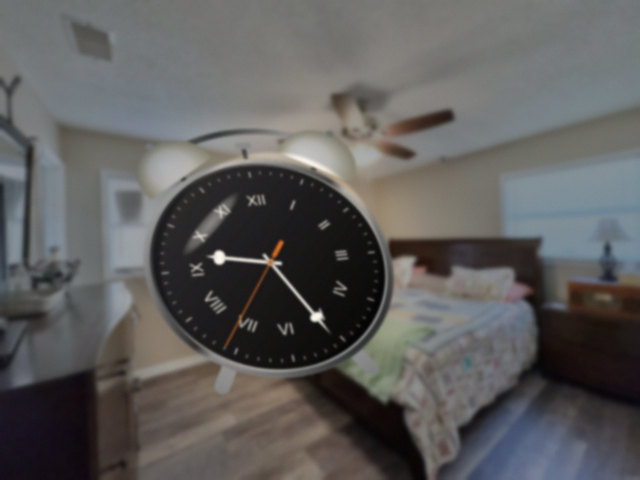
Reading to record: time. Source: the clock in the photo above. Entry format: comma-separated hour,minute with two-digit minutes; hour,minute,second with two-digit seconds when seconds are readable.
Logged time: 9,25,36
